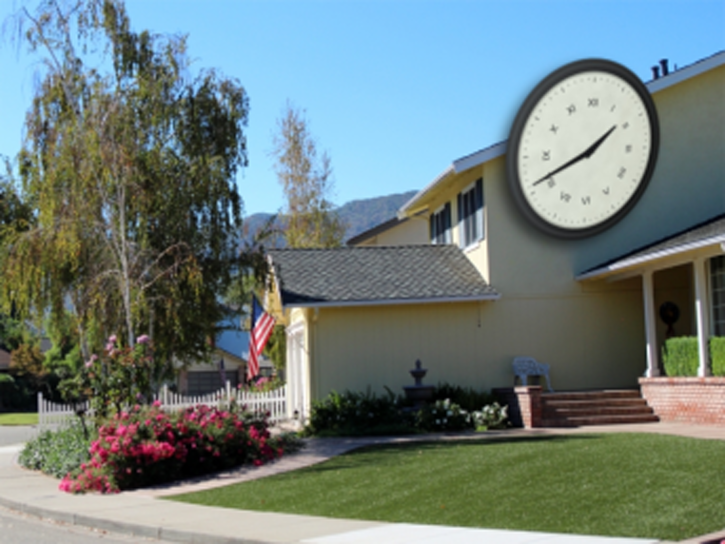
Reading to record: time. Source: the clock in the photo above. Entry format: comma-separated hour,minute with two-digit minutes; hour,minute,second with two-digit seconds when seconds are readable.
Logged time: 1,41
